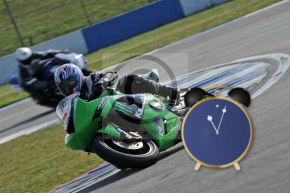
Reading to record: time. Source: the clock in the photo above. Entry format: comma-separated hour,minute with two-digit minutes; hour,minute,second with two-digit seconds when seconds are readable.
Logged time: 11,03
